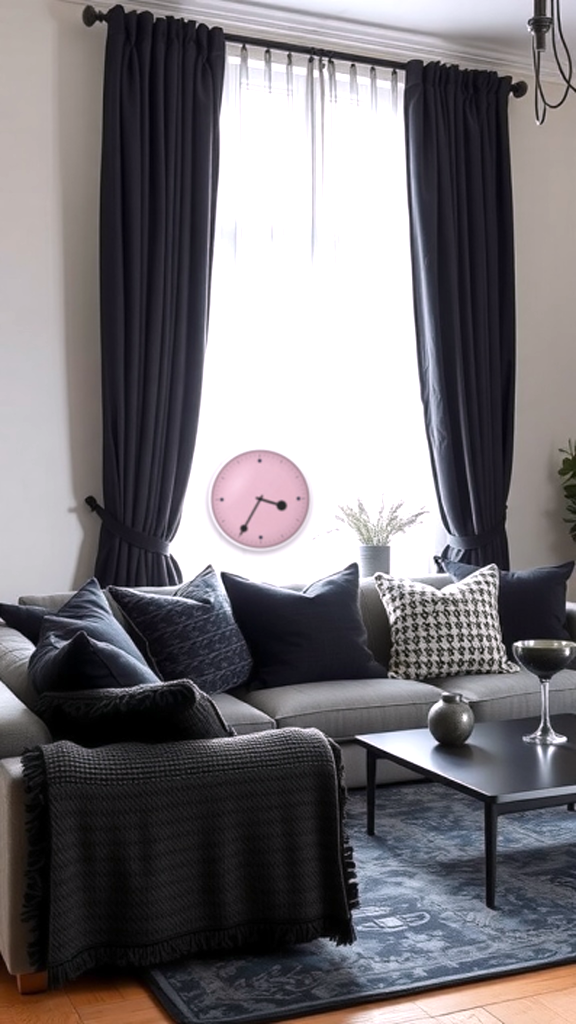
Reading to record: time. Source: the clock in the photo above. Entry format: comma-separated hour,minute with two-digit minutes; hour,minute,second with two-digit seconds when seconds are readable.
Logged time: 3,35
